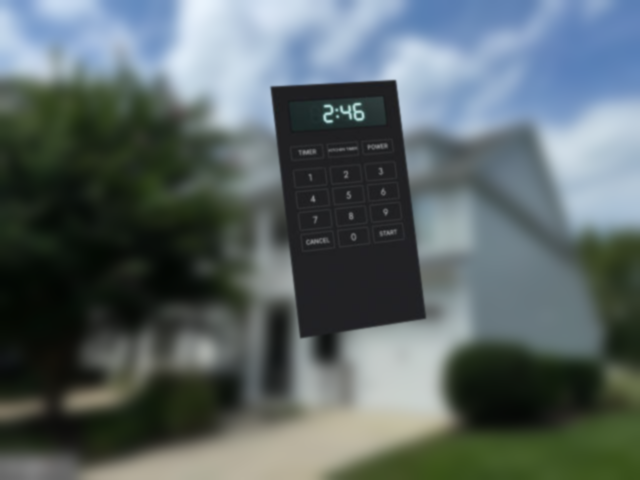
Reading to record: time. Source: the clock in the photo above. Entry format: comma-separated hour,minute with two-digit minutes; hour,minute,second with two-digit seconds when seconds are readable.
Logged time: 2,46
